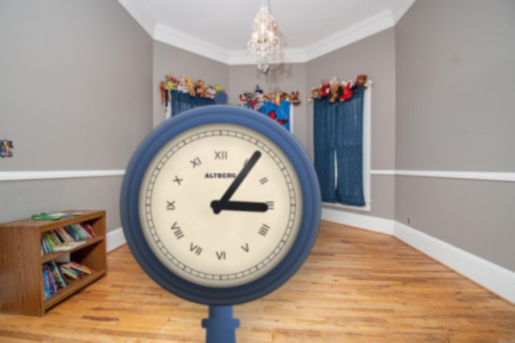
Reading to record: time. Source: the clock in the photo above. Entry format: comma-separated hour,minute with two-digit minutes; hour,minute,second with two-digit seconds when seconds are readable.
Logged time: 3,06
